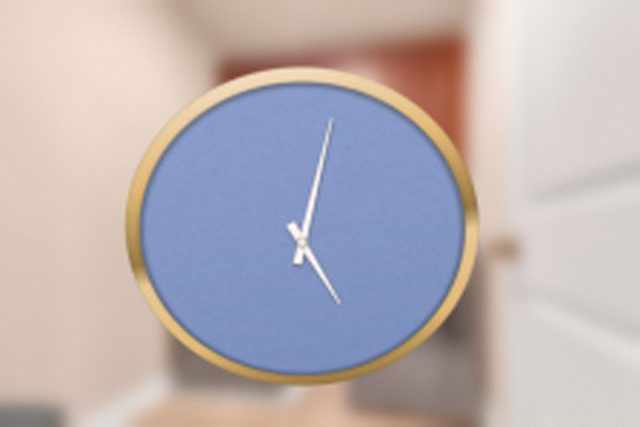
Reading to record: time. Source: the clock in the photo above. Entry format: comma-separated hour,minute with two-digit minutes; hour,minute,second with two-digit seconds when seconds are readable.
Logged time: 5,02
